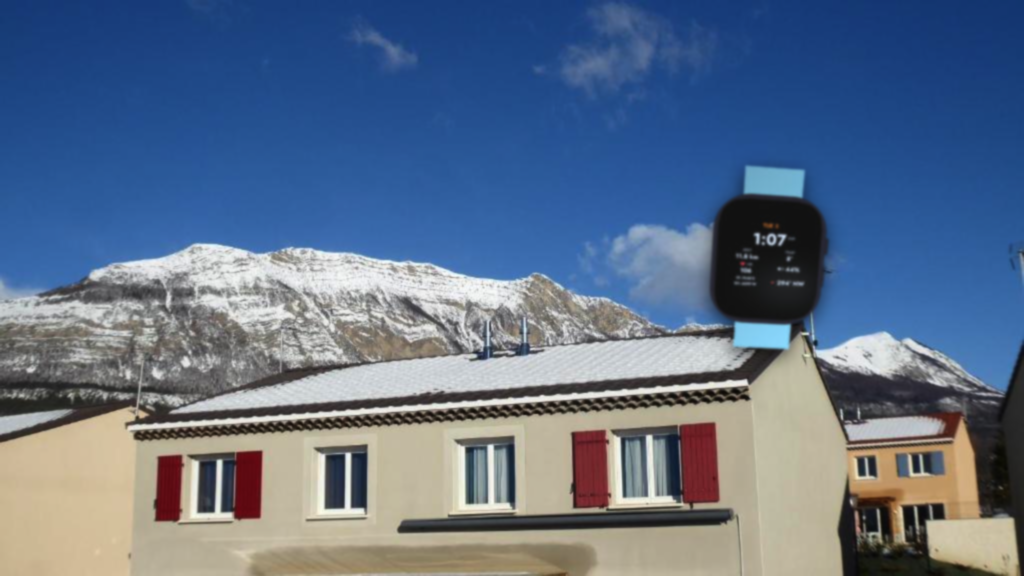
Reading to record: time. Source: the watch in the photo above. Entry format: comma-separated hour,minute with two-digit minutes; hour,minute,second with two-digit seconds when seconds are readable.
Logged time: 1,07
